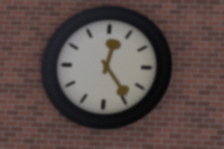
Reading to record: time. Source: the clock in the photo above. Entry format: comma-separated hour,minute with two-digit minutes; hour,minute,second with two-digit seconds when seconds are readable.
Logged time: 12,24
